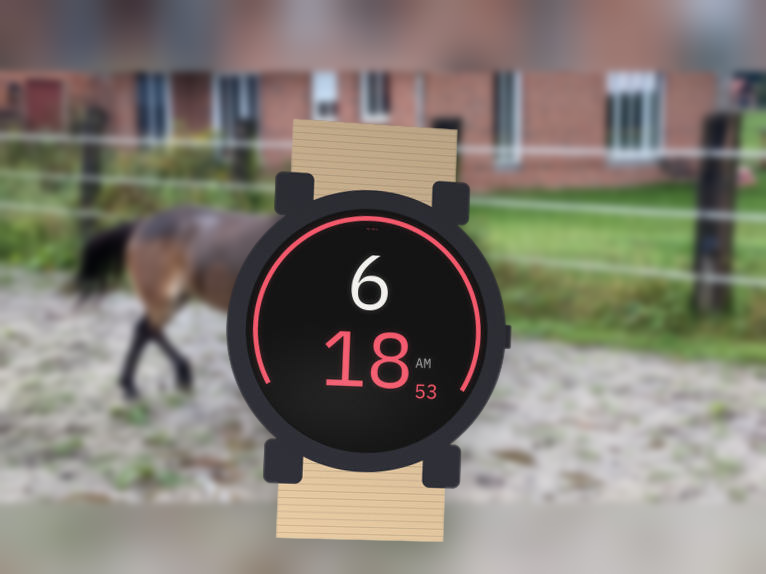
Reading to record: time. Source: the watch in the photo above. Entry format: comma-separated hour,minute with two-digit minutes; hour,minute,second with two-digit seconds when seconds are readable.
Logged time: 6,18,53
